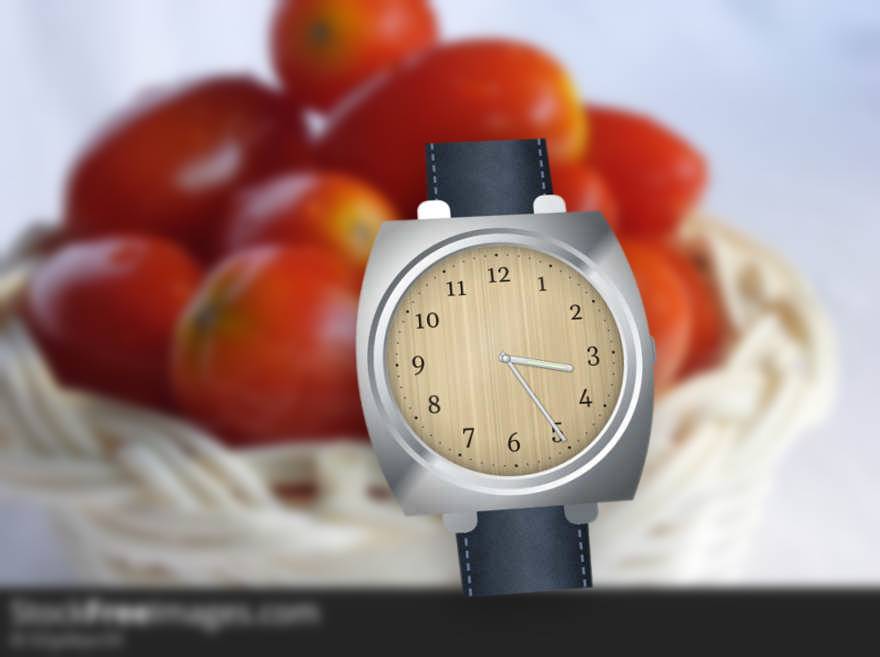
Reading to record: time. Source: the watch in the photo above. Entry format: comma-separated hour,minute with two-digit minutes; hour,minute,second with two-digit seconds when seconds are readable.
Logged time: 3,25
